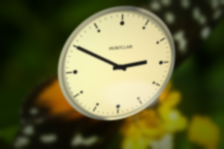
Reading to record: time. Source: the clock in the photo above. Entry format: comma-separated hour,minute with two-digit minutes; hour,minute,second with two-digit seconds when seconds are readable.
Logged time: 2,50
